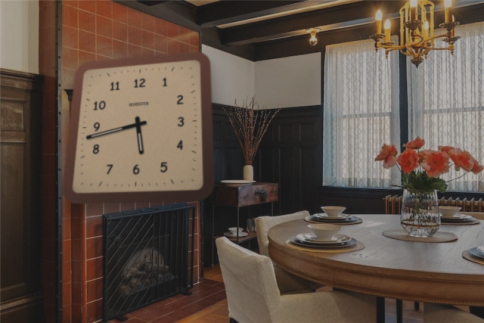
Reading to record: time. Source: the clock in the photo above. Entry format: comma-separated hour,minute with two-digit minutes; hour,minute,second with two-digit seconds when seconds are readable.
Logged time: 5,43
